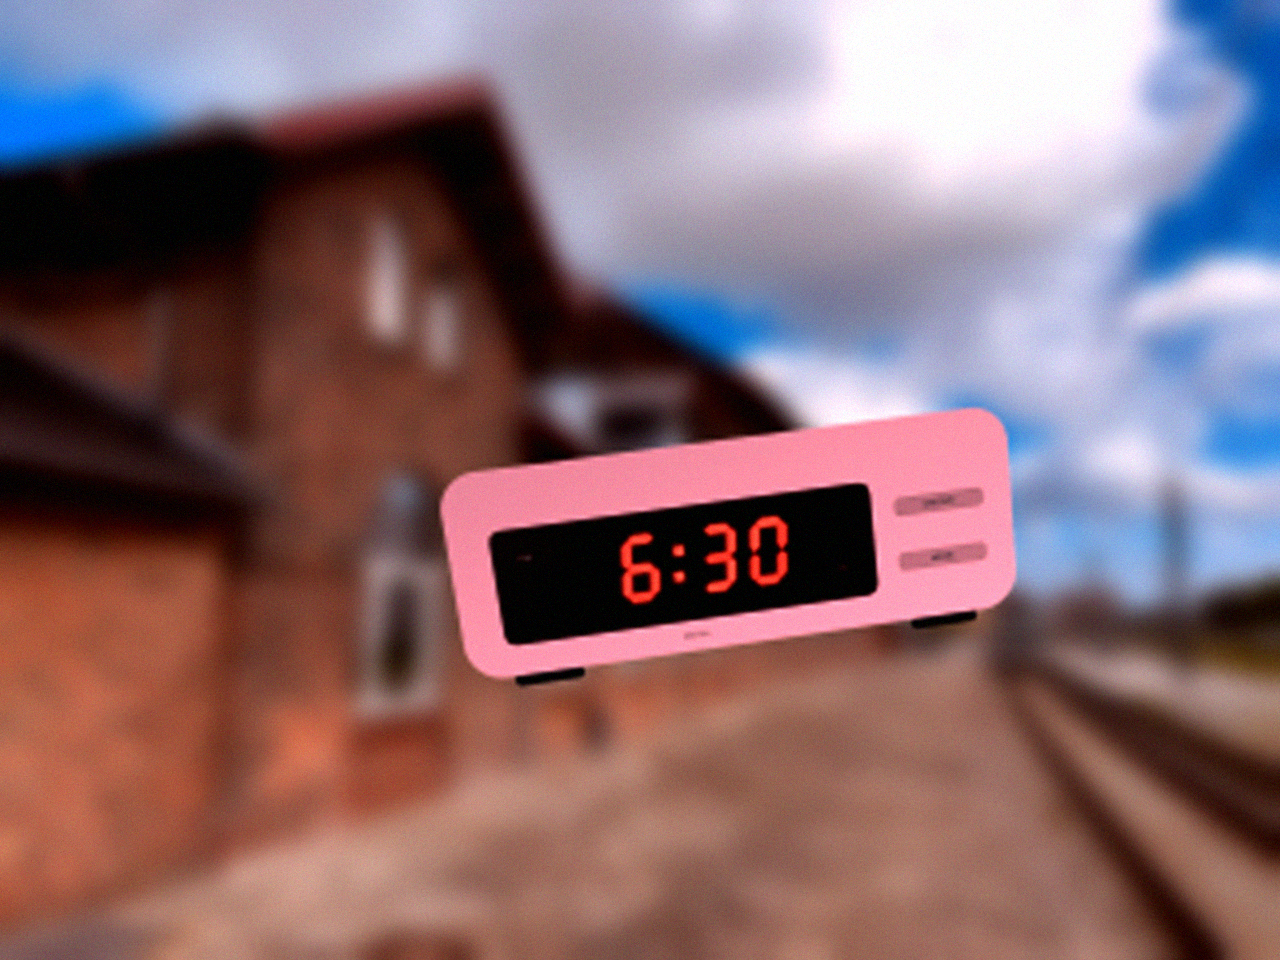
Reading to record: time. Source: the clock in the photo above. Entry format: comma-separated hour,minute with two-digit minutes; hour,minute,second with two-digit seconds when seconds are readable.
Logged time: 6,30
